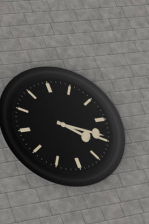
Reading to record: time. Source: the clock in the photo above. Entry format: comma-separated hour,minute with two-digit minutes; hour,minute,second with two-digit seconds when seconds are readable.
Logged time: 4,19
